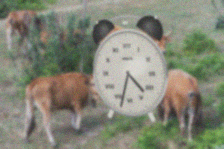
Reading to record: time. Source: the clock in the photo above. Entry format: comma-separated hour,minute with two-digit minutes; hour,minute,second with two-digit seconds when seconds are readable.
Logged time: 4,33
